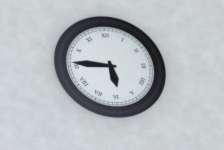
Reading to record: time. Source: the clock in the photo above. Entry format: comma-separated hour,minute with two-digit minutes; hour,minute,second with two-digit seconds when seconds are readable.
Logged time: 5,46
